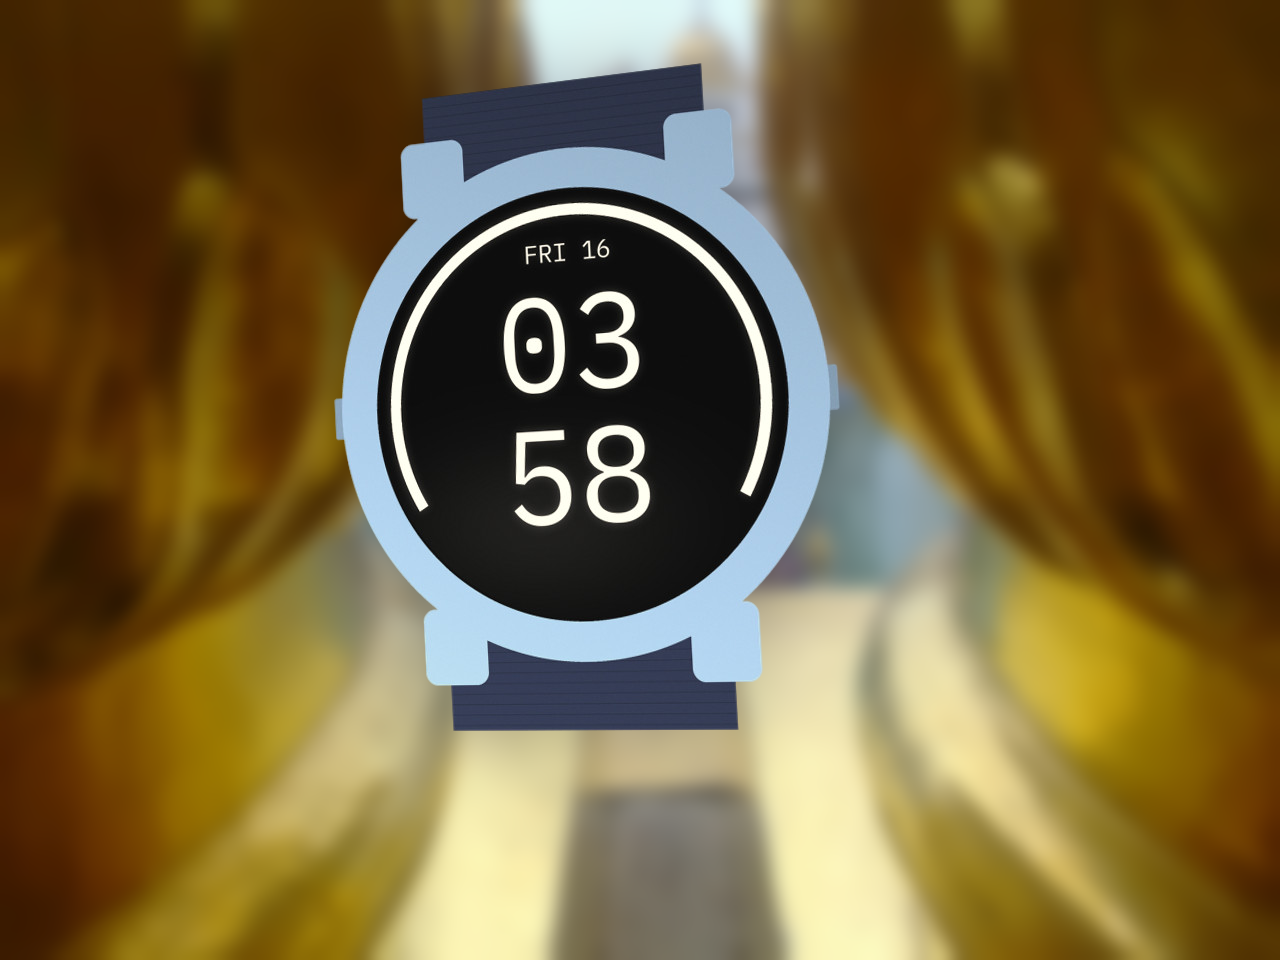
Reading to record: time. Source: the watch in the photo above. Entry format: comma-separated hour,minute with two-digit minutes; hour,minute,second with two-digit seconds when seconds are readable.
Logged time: 3,58
